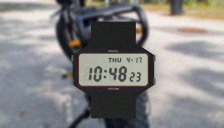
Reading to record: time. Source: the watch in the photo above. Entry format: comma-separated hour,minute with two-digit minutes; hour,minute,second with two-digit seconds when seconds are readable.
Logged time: 10,48,23
